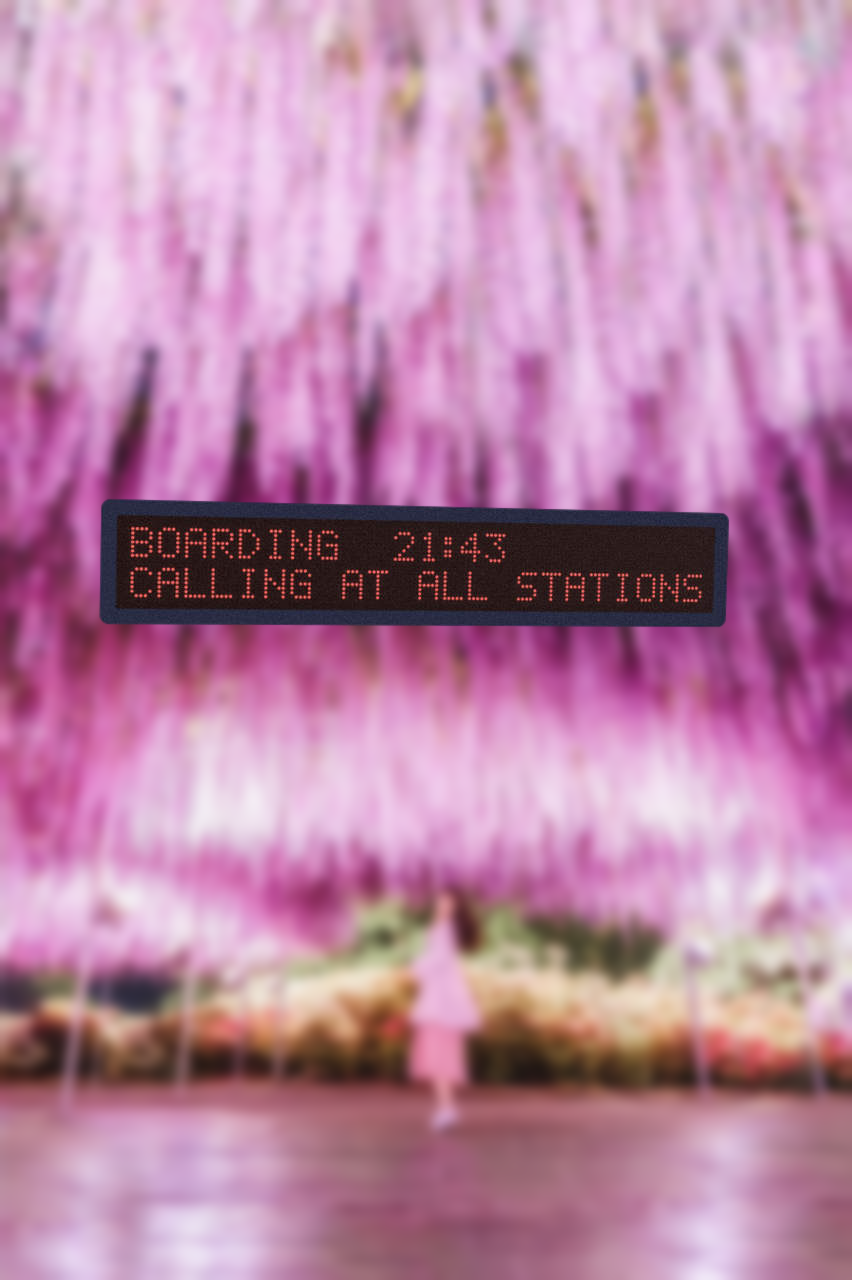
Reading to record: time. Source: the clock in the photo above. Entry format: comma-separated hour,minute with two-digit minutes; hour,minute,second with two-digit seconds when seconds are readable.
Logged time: 21,43
